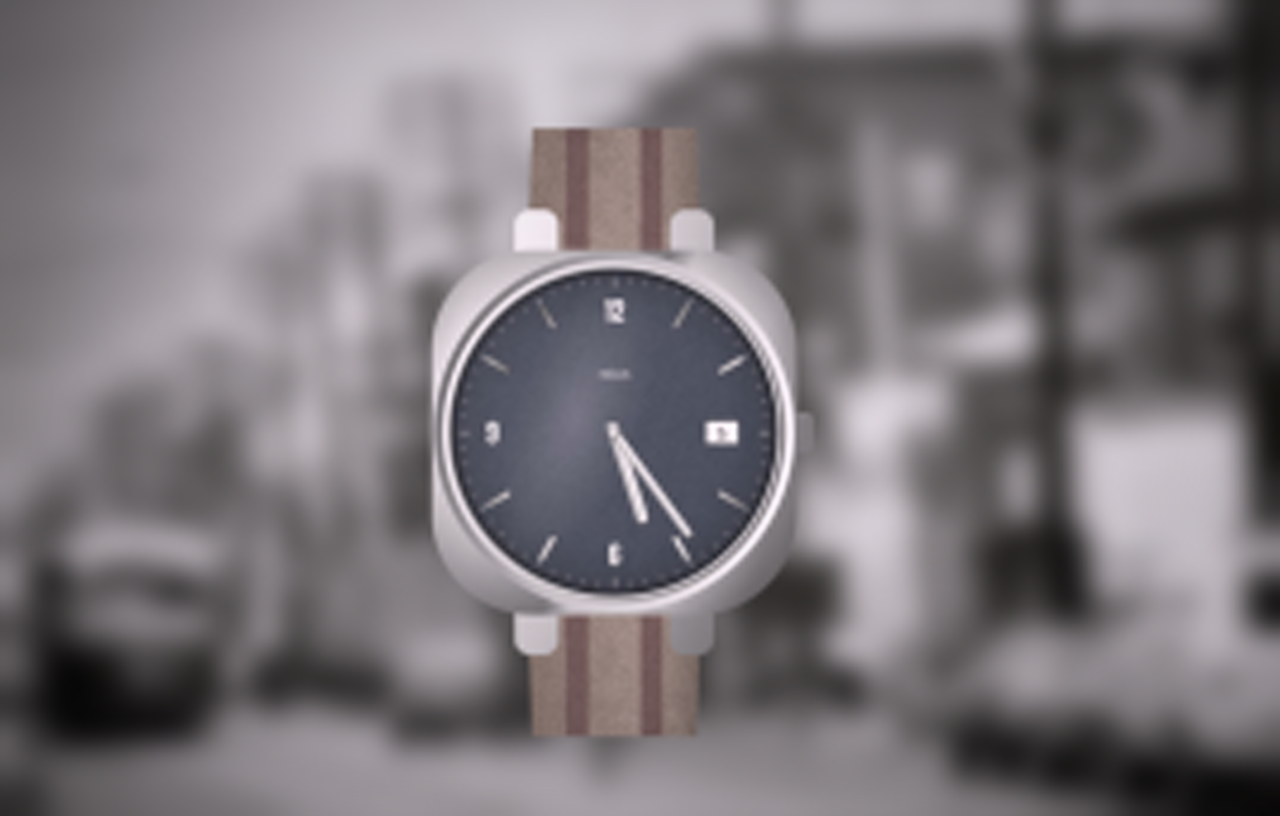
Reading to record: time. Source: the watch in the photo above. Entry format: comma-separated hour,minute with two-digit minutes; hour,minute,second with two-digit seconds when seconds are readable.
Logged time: 5,24
